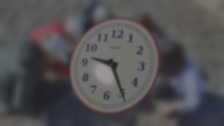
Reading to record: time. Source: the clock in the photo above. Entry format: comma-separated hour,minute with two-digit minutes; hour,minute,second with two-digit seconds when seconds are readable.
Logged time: 9,25
